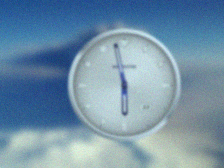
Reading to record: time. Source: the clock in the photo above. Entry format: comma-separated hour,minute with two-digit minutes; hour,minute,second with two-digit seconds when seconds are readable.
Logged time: 5,58
